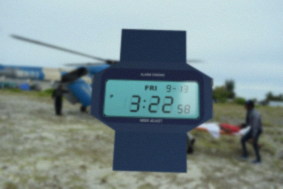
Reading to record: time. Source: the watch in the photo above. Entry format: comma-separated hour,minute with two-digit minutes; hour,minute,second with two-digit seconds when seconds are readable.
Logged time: 3,22
